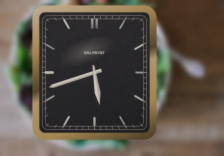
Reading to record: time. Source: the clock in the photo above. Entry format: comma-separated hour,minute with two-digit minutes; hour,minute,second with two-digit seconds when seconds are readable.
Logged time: 5,42
